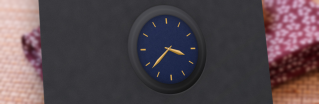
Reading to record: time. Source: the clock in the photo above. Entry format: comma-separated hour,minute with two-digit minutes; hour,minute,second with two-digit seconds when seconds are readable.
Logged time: 3,38
